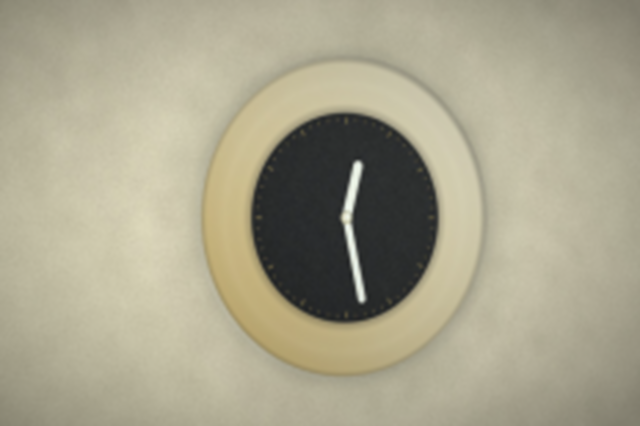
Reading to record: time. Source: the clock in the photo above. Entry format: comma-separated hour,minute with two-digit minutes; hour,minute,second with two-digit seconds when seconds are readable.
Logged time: 12,28
